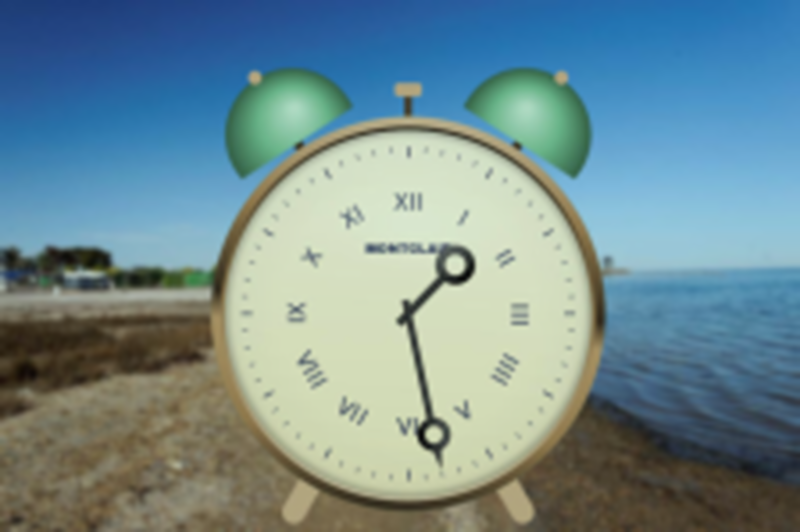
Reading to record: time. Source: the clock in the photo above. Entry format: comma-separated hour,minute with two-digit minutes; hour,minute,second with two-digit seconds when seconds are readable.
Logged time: 1,28
